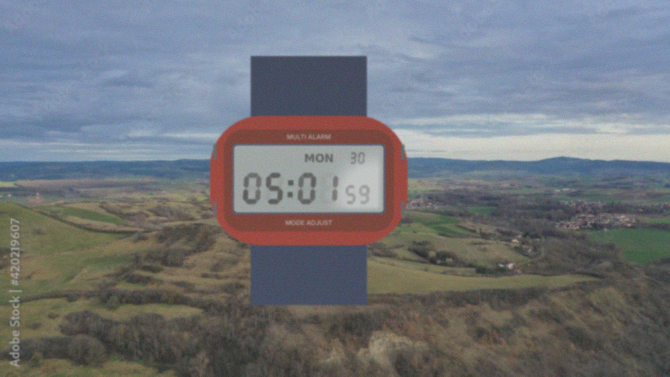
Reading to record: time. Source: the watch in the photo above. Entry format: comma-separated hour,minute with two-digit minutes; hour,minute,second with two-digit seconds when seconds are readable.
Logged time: 5,01,59
